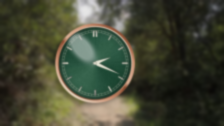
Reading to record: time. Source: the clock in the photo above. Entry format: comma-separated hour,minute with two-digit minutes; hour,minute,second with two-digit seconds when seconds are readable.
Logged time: 2,19
